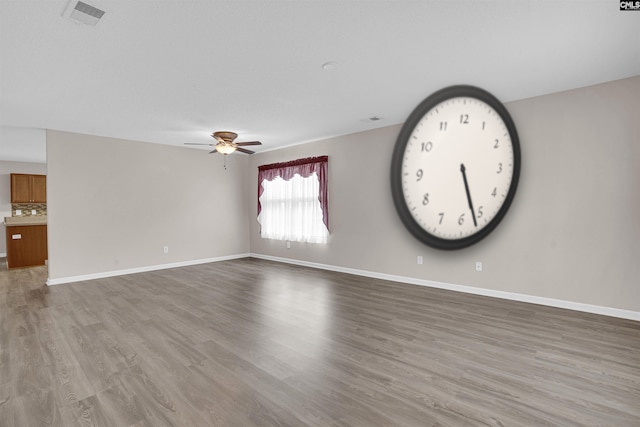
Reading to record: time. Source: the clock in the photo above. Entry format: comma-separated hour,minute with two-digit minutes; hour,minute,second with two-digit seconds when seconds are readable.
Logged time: 5,27
